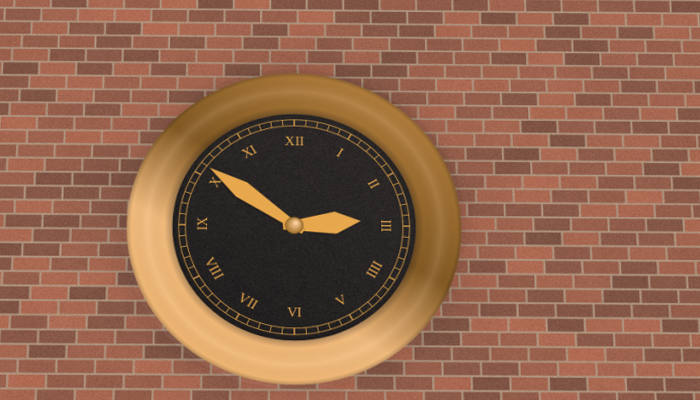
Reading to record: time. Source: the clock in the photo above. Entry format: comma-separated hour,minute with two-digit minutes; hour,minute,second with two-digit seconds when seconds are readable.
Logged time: 2,51
